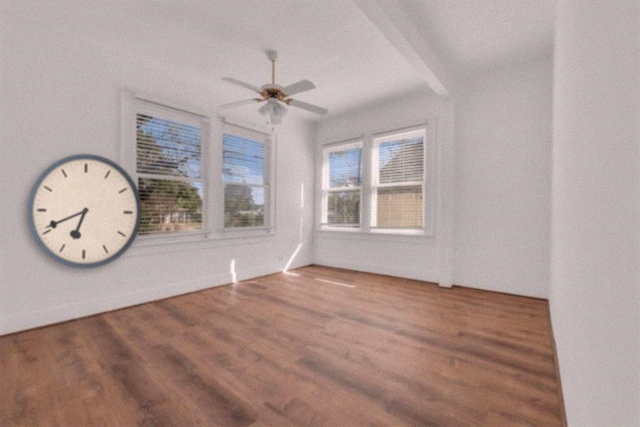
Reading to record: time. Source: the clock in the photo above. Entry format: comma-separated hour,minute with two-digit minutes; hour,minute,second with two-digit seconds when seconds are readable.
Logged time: 6,41
